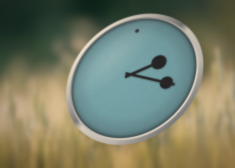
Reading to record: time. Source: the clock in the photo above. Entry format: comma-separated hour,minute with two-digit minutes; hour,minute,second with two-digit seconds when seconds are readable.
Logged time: 2,18
